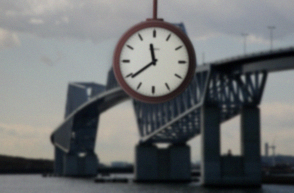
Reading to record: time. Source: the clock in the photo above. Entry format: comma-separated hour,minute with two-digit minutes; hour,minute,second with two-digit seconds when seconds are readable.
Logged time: 11,39
